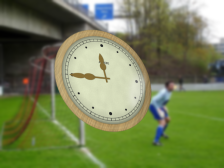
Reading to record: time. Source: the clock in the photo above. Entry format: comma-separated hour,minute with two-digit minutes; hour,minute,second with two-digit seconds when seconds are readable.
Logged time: 11,45
